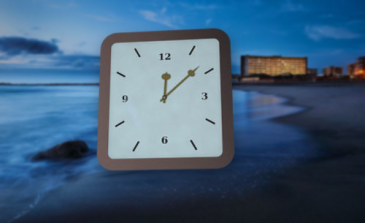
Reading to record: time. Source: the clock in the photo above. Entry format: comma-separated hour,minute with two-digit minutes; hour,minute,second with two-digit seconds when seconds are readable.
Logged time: 12,08
